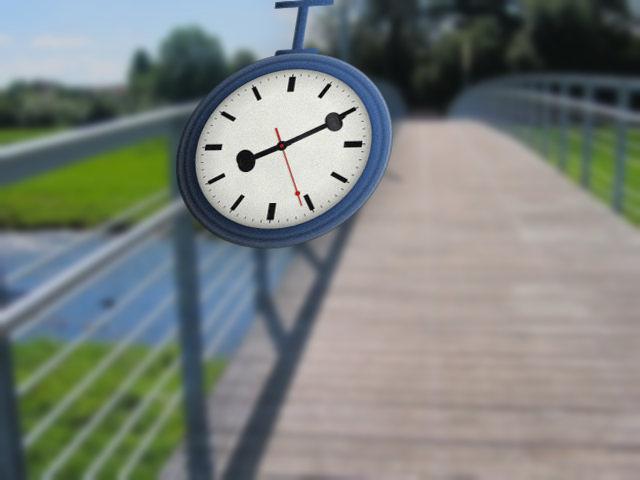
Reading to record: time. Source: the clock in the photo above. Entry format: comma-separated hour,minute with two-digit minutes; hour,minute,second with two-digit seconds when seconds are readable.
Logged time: 8,10,26
